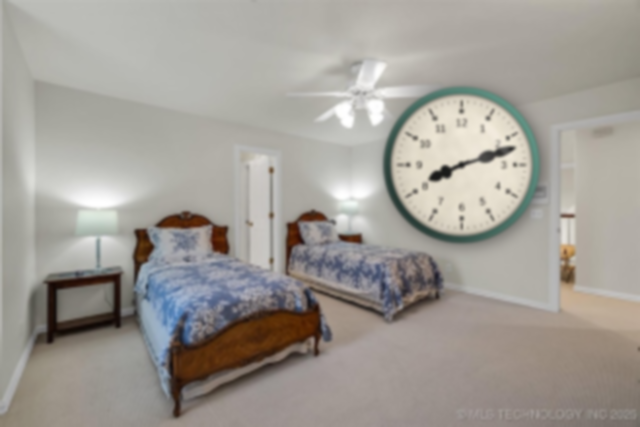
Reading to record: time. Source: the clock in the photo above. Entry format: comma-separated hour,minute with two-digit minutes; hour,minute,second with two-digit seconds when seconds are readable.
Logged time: 8,12
